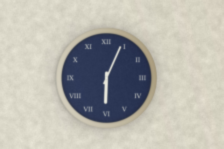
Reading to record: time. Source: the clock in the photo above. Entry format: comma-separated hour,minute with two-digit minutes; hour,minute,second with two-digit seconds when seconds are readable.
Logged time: 6,04
